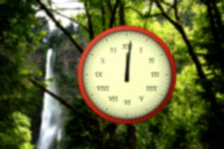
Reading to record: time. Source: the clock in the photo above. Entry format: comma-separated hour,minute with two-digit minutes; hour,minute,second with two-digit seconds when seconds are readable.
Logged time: 12,01
